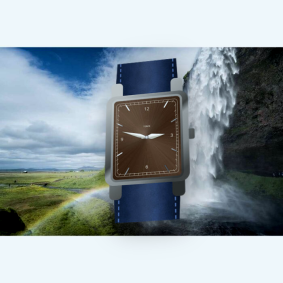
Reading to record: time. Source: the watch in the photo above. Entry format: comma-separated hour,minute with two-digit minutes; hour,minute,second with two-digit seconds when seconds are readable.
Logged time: 2,48
